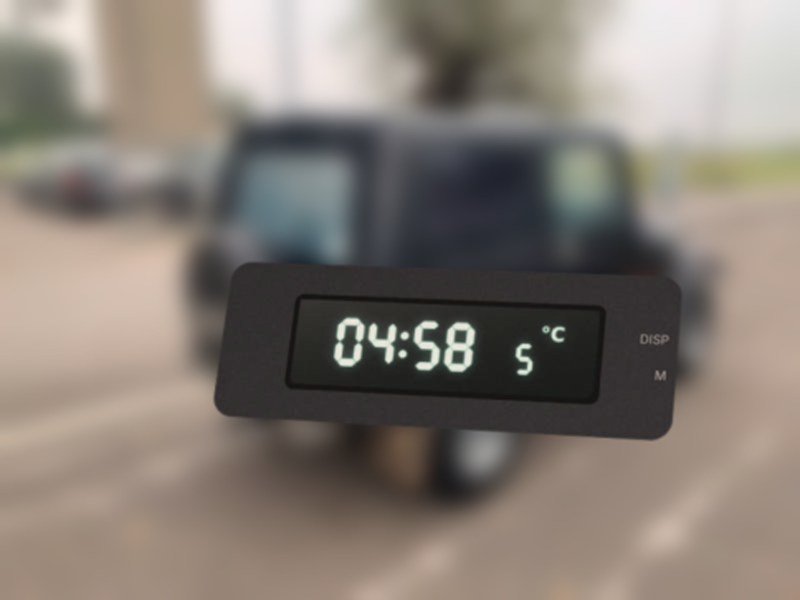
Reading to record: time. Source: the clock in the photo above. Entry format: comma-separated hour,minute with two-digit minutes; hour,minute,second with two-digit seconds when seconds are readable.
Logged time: 4,58
